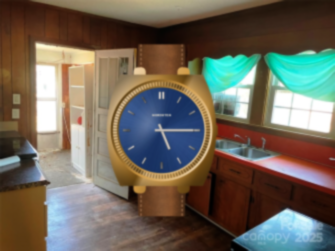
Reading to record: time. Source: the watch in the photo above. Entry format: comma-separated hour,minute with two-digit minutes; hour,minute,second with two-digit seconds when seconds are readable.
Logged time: 5,15
